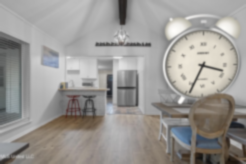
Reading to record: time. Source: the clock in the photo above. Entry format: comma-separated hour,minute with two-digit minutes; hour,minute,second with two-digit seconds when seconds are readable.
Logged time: 3,34
